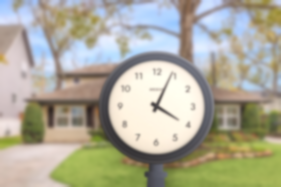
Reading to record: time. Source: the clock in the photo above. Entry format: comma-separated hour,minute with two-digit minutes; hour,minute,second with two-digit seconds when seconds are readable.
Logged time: 4,04
